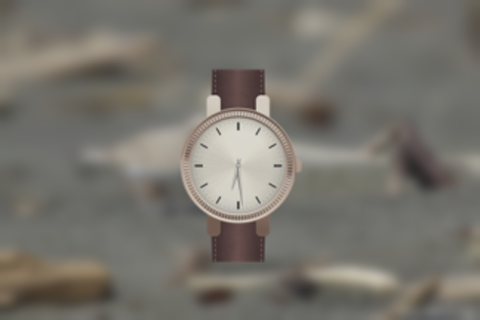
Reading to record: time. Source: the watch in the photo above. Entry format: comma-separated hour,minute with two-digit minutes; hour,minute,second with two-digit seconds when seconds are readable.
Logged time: 6,29
